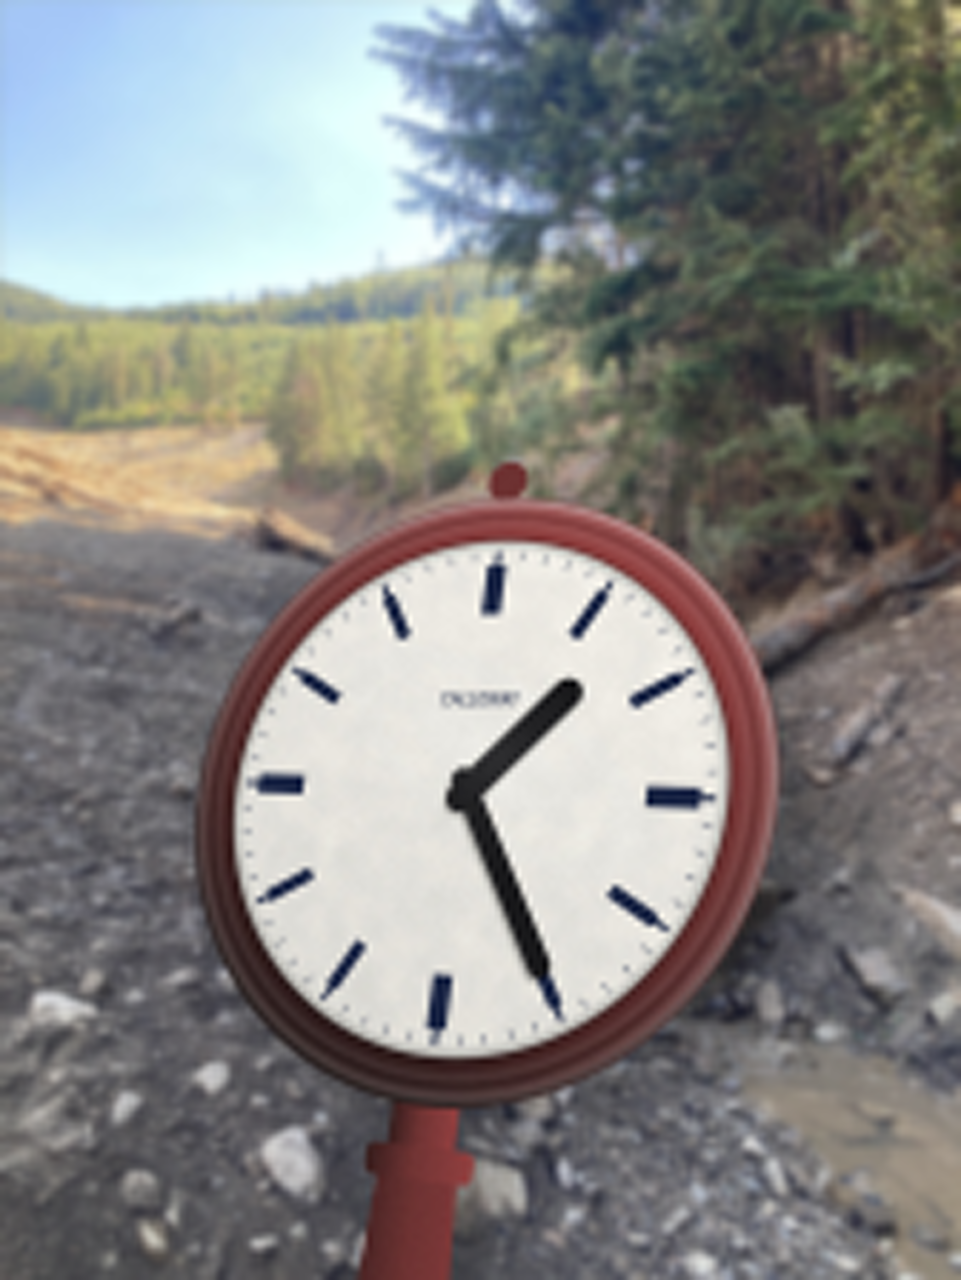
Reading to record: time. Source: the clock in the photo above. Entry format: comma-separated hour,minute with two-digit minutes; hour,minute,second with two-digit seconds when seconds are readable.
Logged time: 1,25
